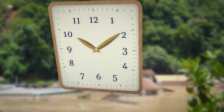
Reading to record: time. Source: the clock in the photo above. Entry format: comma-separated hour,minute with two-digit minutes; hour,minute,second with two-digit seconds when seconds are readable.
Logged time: 10,09
